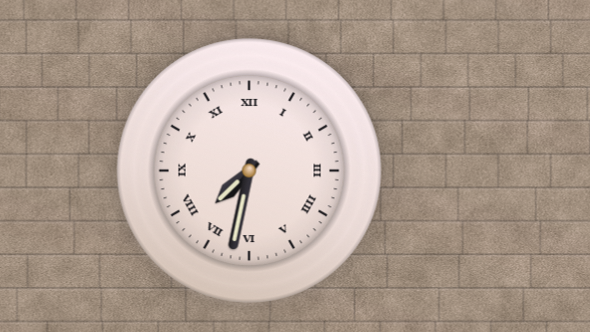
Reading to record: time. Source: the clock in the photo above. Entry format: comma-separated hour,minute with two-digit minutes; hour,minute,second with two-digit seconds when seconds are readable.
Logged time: 7,32
